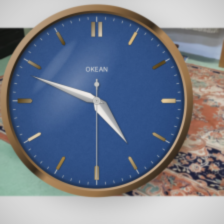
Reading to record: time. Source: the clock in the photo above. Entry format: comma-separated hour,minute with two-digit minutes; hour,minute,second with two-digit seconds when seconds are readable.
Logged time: 4,48,30
